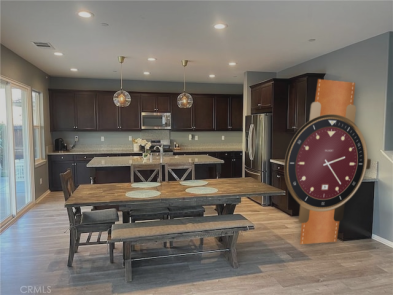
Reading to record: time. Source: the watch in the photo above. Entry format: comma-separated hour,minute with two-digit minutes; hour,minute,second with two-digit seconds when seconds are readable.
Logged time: 2,23
